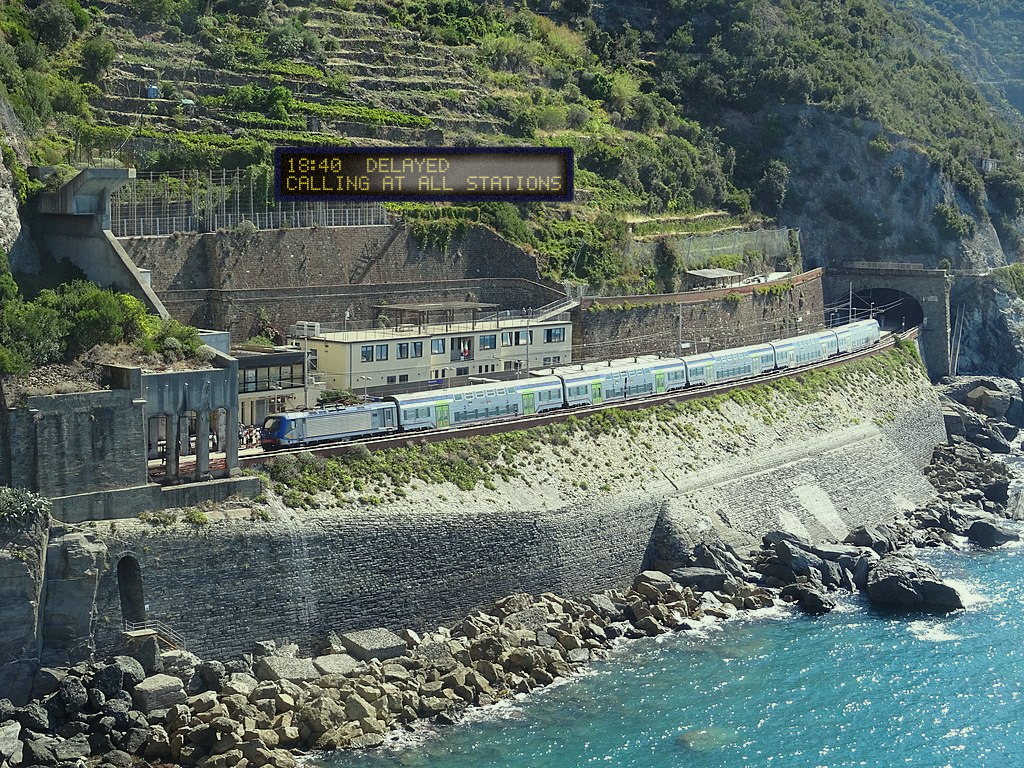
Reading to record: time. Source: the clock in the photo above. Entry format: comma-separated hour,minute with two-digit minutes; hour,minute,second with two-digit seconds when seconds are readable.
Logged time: 18,40
